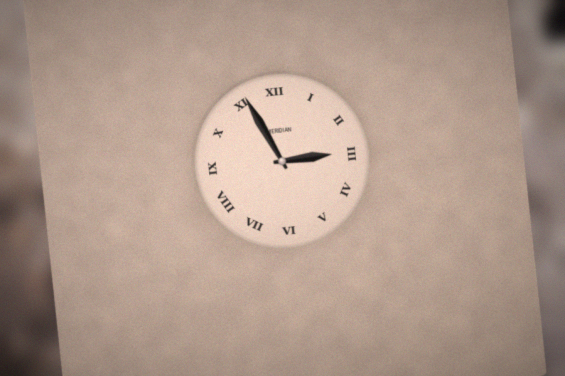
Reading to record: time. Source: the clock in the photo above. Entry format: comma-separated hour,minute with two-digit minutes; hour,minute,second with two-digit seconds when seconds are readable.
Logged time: 2,56
